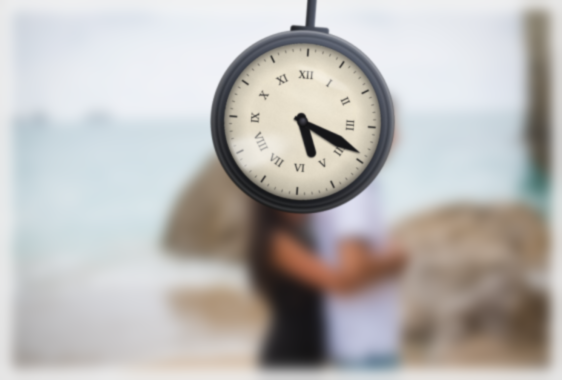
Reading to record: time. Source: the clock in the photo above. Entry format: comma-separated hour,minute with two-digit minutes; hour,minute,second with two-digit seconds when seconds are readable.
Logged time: 5,19
